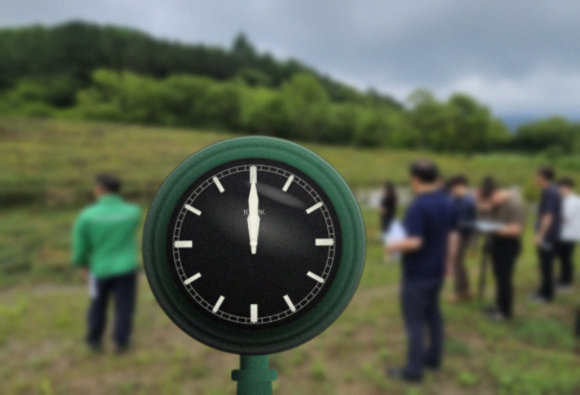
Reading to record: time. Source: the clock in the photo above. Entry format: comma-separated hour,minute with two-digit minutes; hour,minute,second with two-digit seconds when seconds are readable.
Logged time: 12,00
